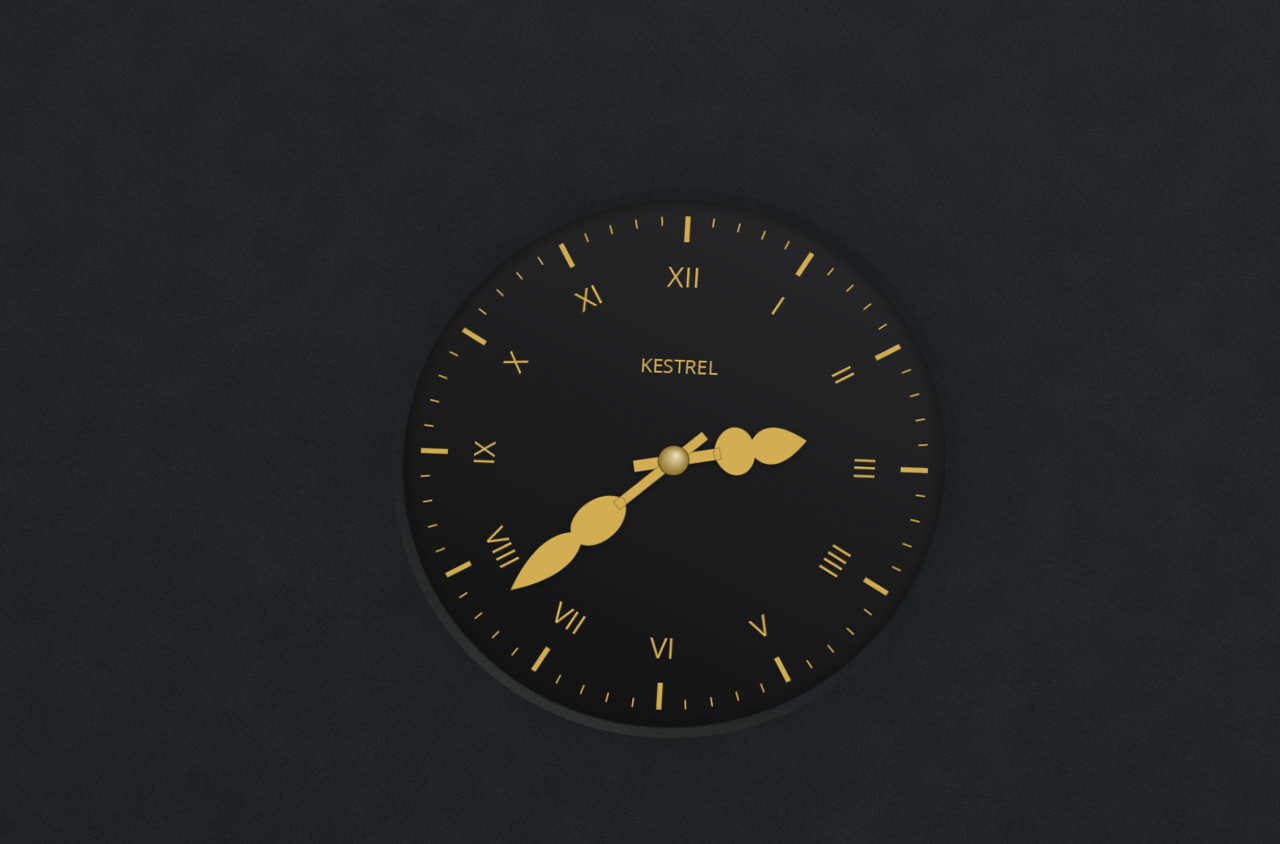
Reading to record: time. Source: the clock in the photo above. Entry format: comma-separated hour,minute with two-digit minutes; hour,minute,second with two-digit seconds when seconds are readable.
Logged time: 2,38
